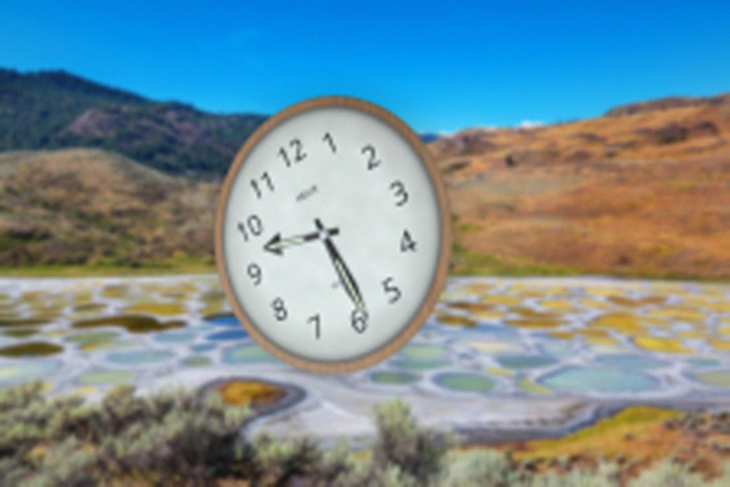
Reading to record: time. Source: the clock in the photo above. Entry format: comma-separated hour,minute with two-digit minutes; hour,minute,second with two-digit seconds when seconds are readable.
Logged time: 9,29
